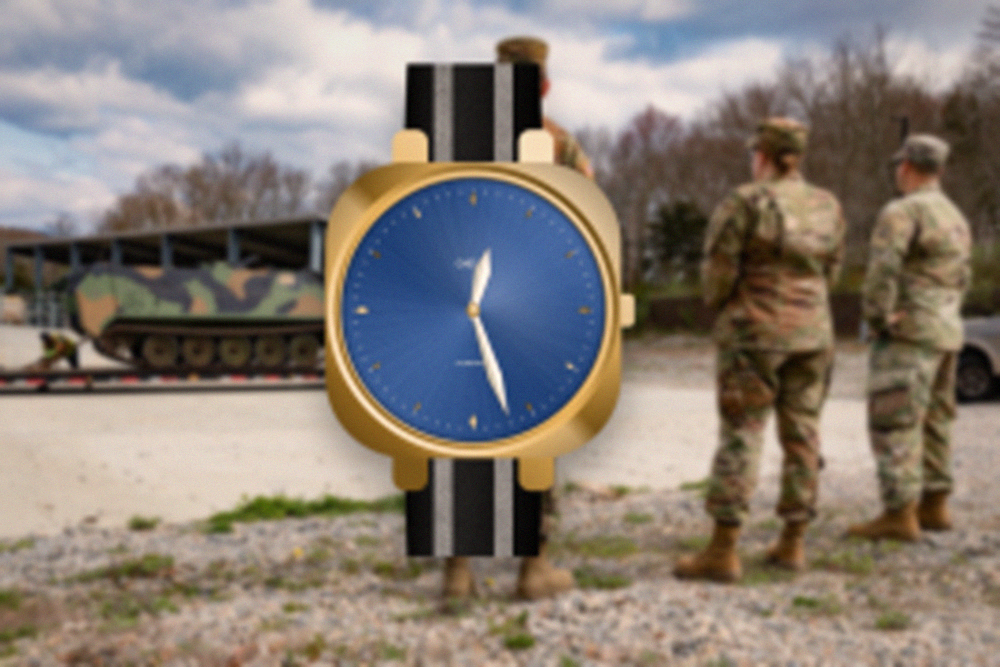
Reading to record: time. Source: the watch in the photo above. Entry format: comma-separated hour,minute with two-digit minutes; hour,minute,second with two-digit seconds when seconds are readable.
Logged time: 12,27
